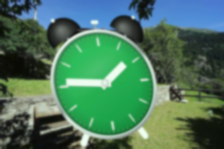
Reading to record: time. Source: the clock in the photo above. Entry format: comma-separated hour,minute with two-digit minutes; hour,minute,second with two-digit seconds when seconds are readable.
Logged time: 1,46
